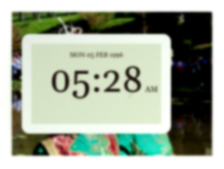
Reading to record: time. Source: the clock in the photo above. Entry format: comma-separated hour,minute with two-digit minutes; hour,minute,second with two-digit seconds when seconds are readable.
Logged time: 5,28
